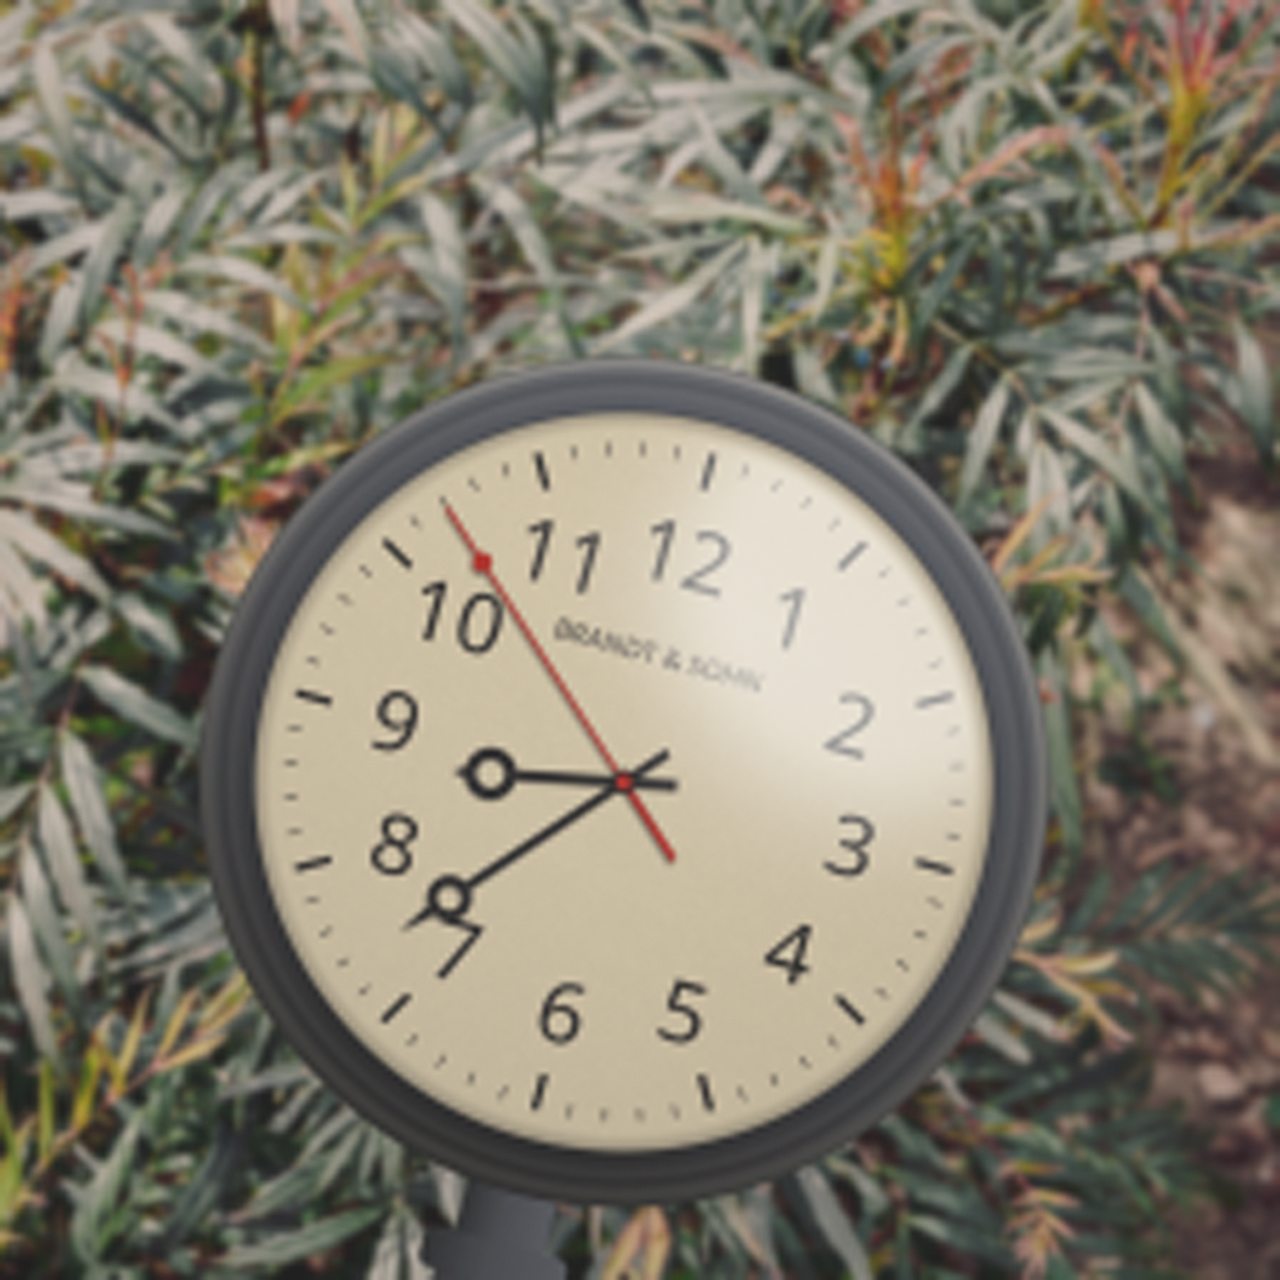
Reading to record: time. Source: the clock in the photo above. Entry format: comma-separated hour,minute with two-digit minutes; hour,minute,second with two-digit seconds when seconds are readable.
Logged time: 8,36,52
